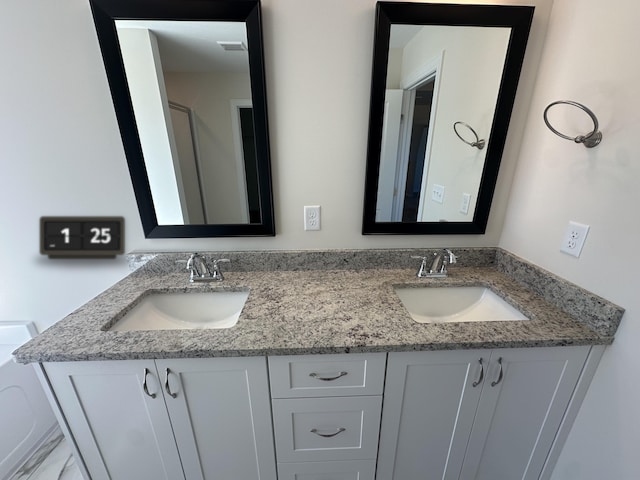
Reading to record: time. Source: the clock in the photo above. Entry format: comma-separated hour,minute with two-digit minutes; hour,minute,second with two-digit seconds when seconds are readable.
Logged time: 1,25
